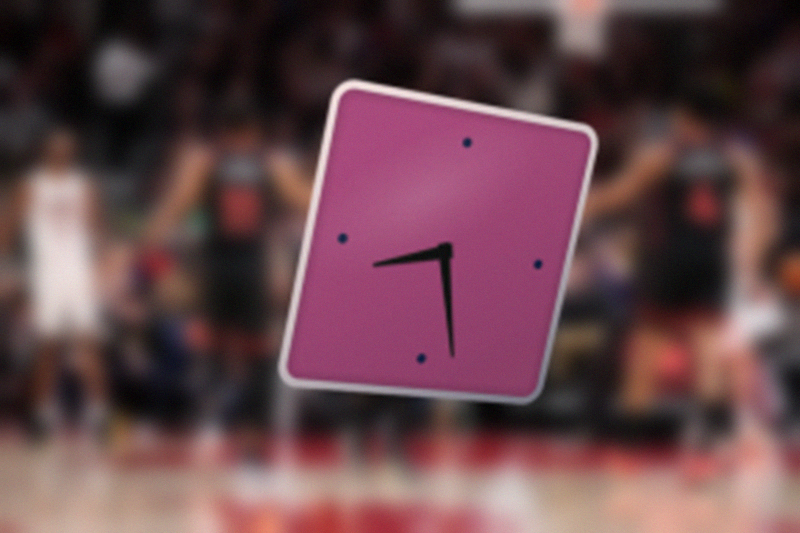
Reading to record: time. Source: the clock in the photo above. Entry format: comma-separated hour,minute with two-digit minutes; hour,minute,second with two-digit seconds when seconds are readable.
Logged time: 8,27
